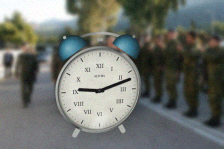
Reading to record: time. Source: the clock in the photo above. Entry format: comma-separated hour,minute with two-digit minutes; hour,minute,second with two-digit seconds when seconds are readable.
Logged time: 9,12
